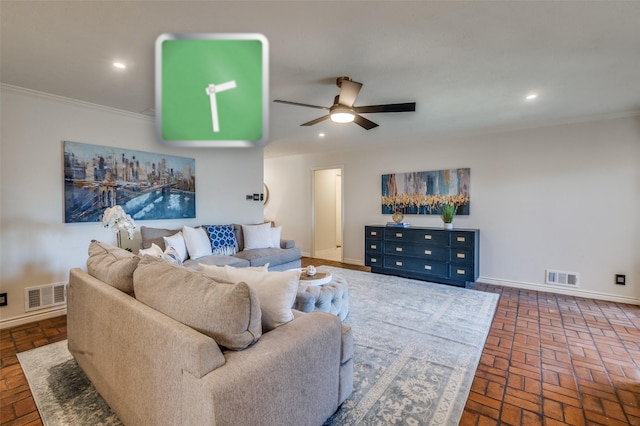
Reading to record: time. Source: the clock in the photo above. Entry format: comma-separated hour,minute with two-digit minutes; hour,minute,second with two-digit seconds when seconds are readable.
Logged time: 2,29
